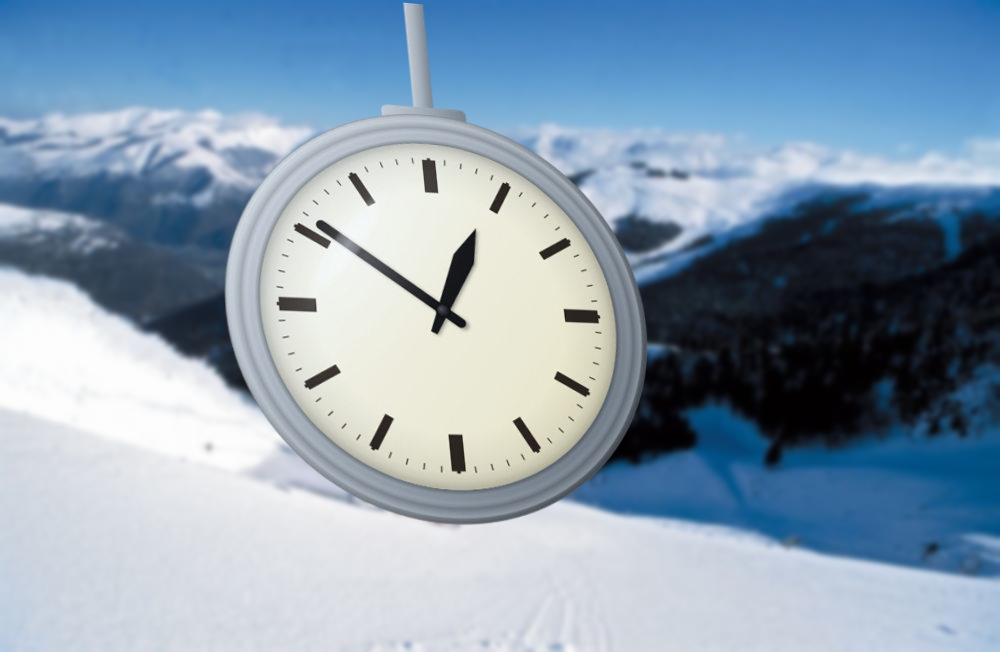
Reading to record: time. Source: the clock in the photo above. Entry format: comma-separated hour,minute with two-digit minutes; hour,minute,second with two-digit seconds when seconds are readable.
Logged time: 12,51
